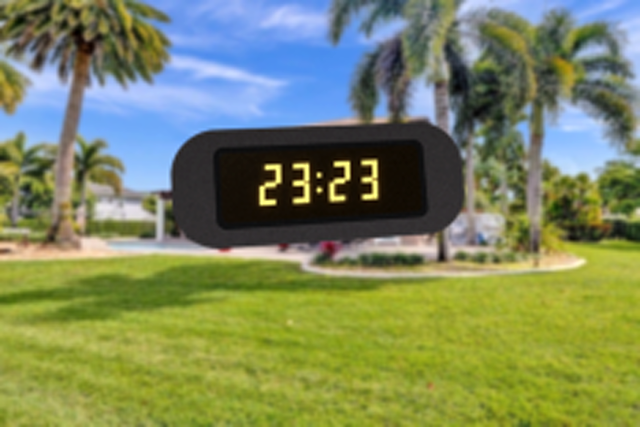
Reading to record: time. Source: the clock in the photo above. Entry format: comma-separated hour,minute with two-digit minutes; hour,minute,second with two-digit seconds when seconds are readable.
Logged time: 23,23
